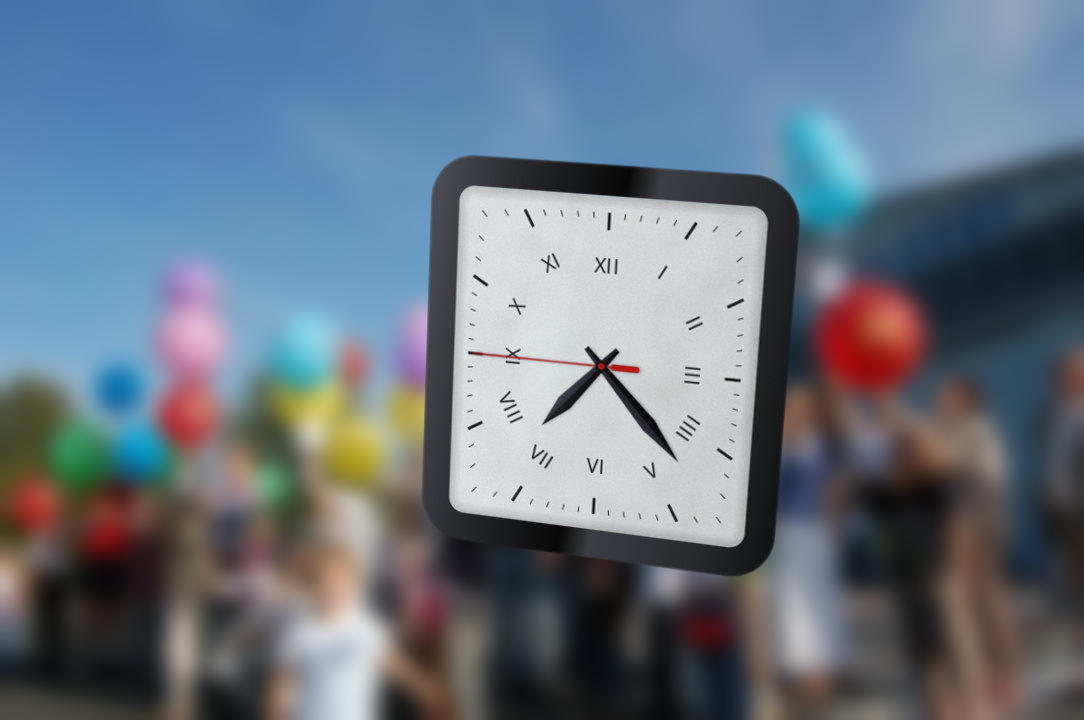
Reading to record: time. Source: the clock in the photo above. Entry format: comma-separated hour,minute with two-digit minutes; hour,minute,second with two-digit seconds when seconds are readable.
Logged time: 7,22,45
